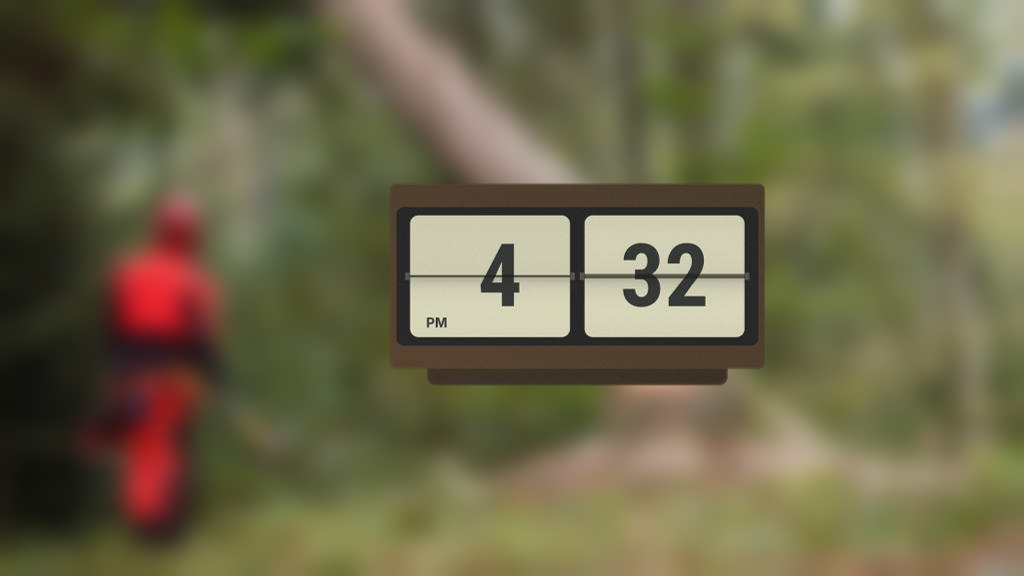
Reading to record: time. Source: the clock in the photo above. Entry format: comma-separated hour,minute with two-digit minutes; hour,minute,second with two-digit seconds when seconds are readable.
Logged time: 4,32
